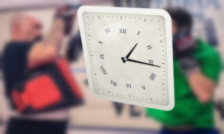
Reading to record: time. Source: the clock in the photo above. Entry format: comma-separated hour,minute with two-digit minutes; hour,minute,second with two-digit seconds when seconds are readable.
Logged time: 1,16
